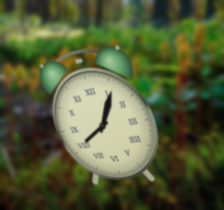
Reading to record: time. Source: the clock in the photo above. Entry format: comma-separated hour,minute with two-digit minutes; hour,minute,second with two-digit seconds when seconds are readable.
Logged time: 8,06
